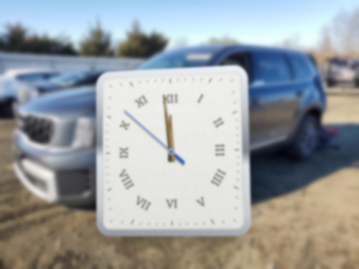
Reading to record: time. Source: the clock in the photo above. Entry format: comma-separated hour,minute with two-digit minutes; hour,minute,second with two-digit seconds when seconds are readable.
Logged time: 11,58,52
